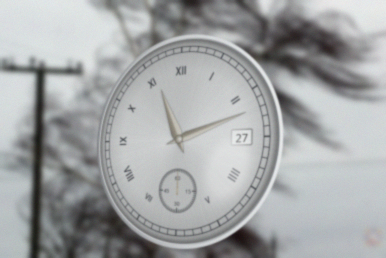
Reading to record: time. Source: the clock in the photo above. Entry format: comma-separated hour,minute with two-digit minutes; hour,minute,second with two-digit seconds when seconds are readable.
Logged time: 11,12
